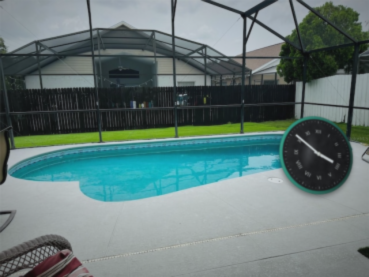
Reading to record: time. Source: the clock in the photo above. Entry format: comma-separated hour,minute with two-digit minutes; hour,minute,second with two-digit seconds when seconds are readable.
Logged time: 3,51
